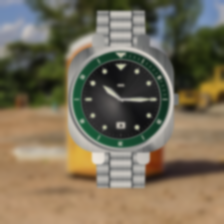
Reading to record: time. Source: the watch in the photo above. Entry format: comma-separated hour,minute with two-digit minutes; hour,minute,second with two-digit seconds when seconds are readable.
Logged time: 10,15
